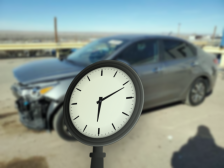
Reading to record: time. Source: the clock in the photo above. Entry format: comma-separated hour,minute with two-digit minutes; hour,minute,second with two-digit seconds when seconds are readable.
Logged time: 6,11
